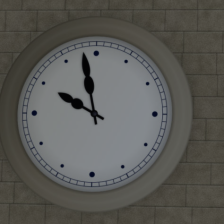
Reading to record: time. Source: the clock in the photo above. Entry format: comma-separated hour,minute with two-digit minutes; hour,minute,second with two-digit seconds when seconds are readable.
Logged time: 9,58
